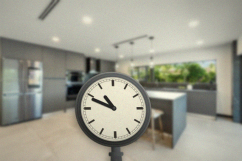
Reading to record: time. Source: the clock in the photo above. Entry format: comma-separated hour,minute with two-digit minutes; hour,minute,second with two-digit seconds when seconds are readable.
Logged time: 10,49
